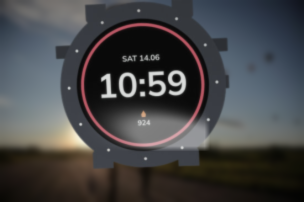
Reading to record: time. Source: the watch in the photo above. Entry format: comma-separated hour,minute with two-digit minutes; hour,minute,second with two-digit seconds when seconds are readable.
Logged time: 10,59
